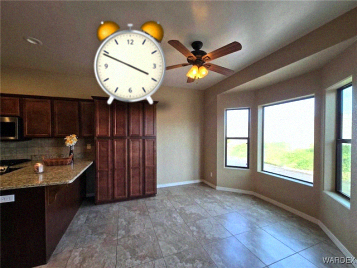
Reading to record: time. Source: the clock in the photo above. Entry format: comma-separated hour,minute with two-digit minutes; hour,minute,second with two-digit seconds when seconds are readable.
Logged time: 3,49
